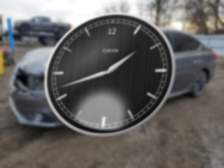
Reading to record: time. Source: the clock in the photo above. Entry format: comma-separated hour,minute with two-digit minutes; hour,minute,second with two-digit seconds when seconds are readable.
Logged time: 1,42
